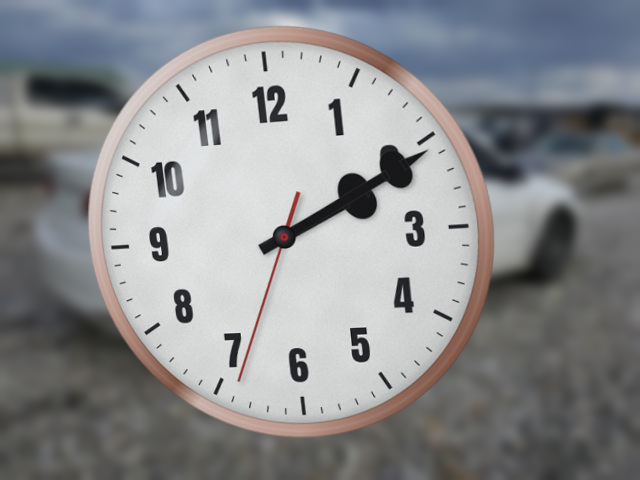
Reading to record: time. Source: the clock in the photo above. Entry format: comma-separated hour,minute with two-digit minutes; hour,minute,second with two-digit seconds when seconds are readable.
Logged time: 2,10,34
